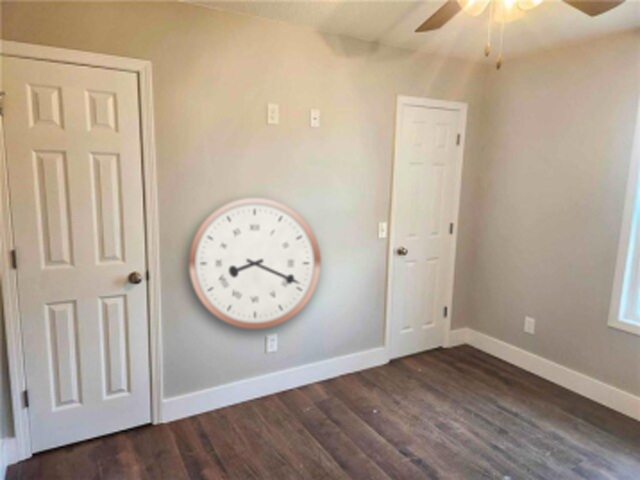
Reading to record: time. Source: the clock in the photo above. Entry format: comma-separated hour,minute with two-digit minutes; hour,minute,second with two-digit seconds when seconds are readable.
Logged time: 8,19
